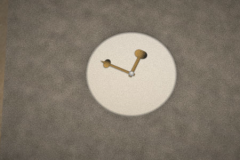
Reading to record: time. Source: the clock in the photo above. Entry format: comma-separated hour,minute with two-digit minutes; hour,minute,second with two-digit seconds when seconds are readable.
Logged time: 12,49
